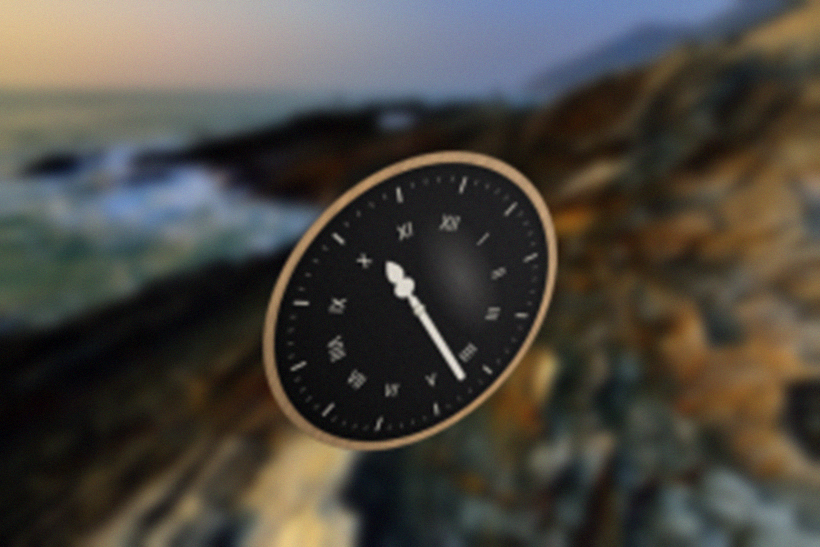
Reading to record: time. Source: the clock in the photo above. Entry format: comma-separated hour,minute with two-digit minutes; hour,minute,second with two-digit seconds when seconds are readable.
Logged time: 10,22
